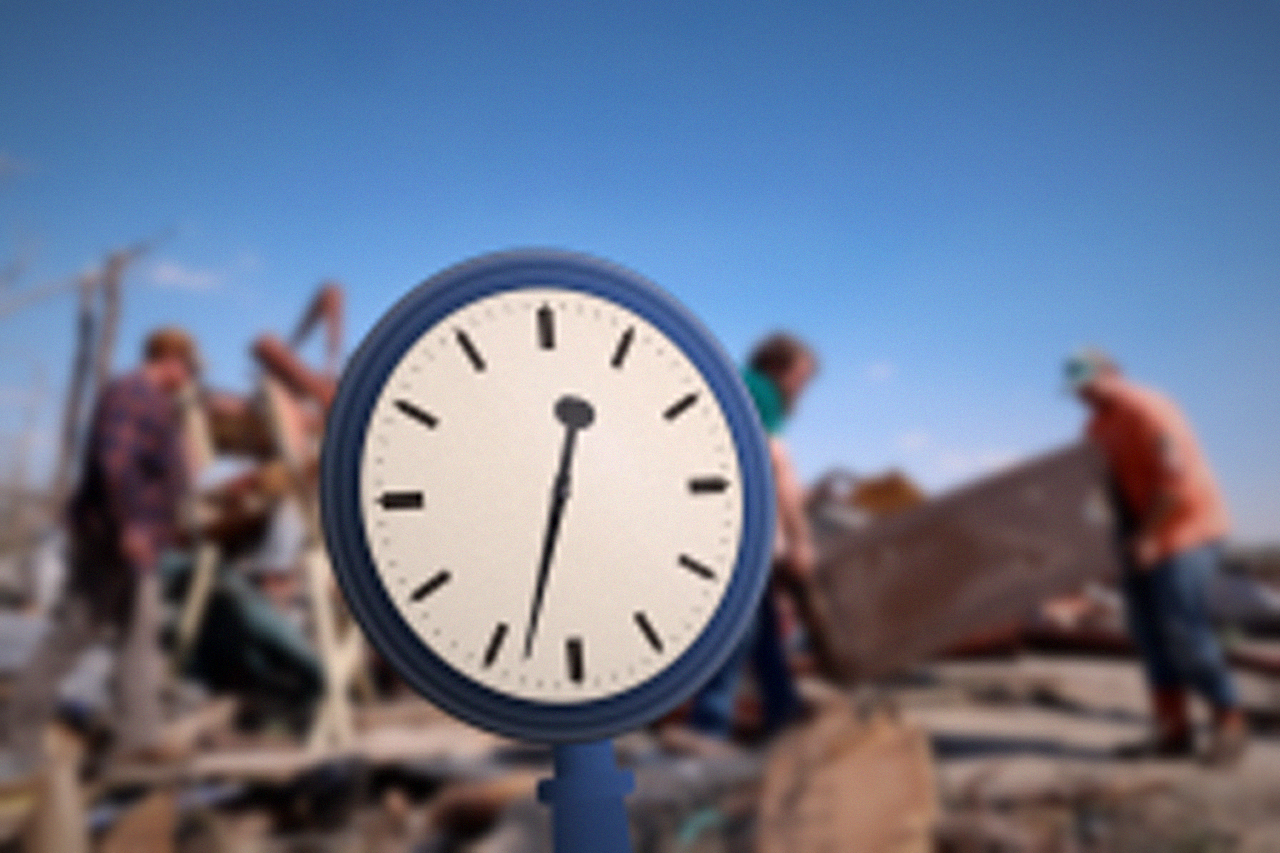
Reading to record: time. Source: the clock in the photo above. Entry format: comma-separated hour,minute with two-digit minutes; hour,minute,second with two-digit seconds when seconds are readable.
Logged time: 12,33
